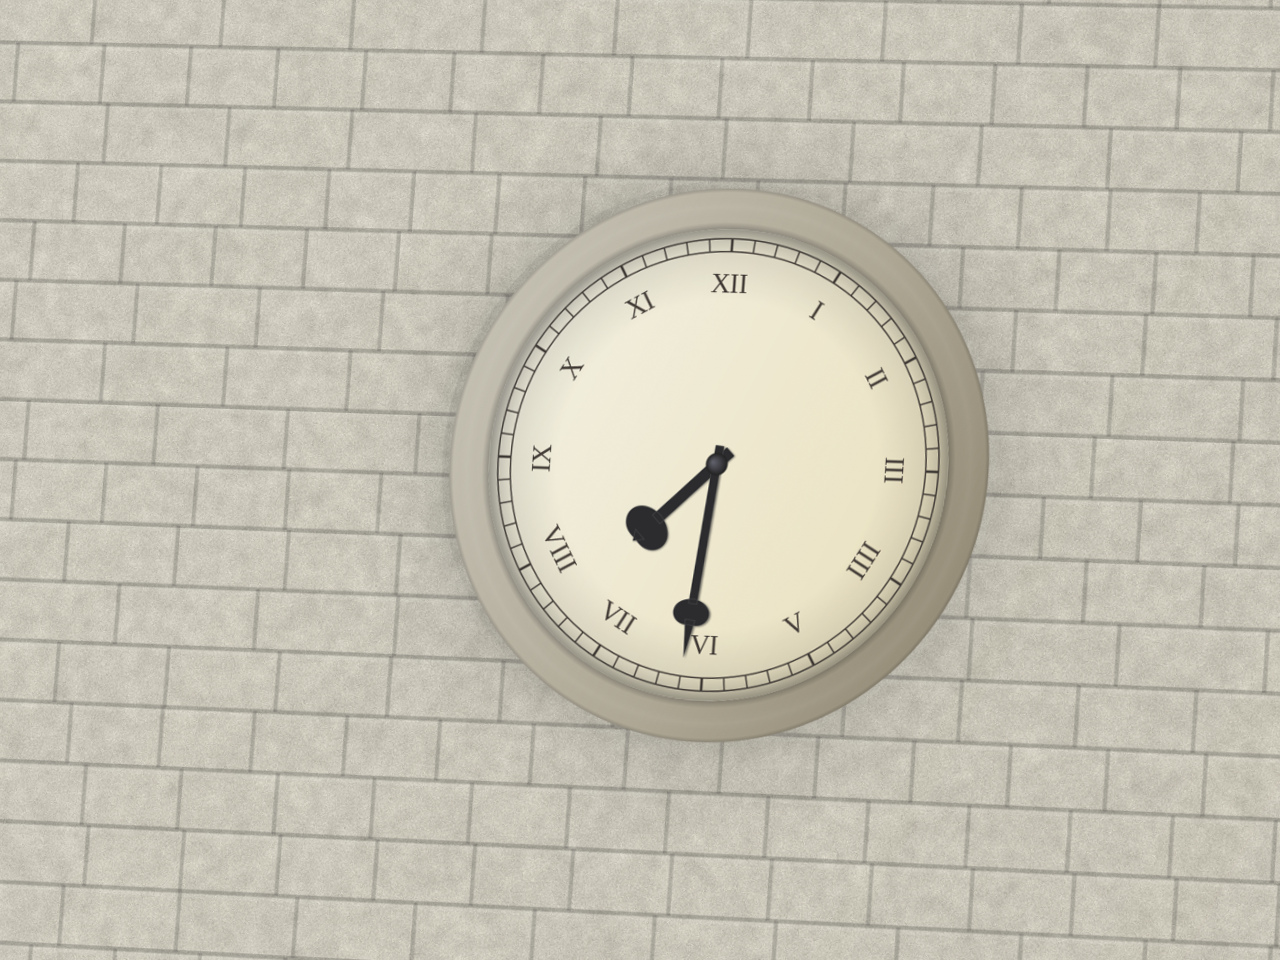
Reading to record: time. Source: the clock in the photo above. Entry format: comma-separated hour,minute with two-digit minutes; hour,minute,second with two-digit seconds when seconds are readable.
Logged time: 7,31
